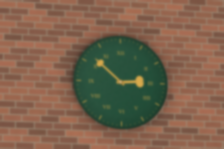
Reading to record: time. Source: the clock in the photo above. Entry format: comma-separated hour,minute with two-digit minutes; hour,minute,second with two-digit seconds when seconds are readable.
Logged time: 2,52
